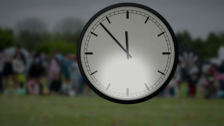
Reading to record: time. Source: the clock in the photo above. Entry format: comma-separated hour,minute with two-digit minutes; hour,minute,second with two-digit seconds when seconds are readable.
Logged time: 11,53
